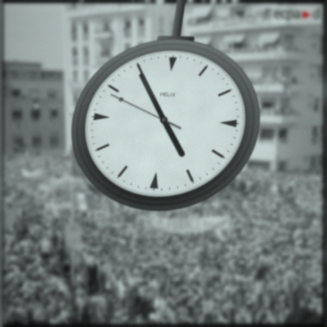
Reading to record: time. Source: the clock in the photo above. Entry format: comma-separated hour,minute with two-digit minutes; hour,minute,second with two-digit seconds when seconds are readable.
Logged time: 4,54,49
